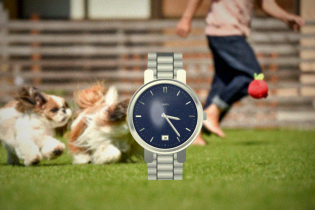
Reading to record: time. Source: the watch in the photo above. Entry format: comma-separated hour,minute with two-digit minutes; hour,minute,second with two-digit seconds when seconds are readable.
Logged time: 3,24
